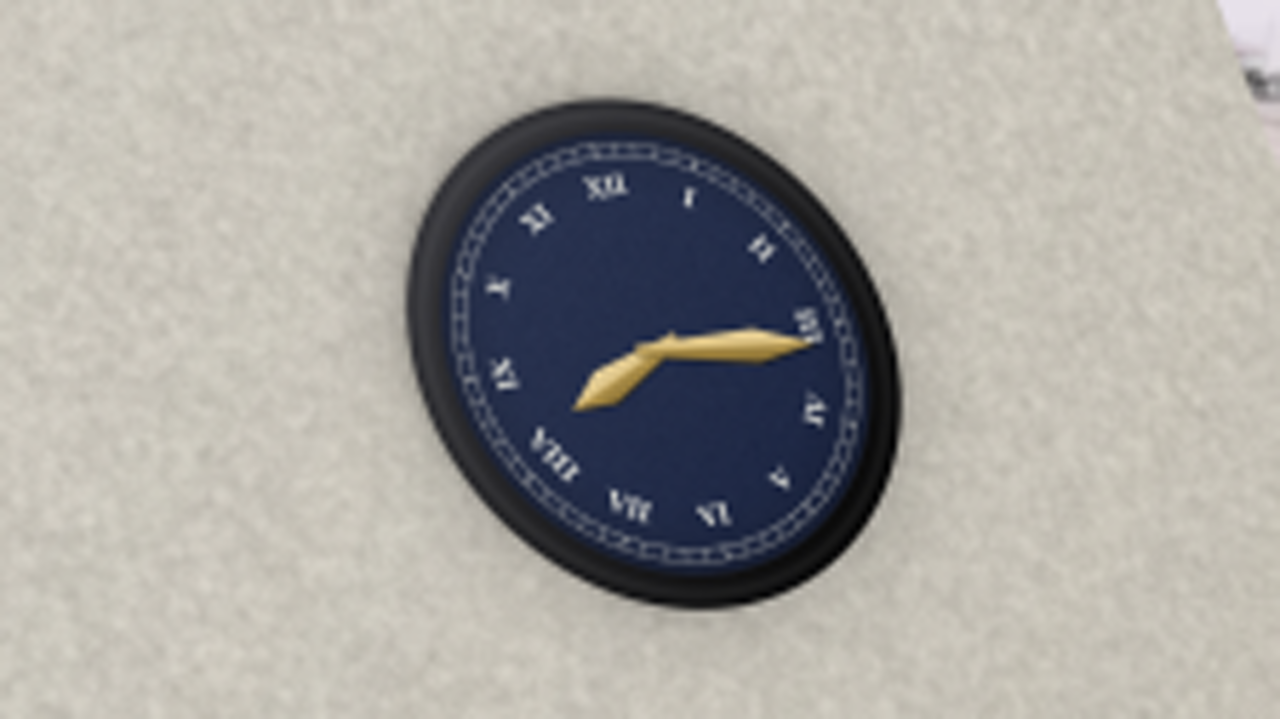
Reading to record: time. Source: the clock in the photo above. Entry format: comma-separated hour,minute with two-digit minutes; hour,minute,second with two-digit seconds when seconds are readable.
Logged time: 8,16
